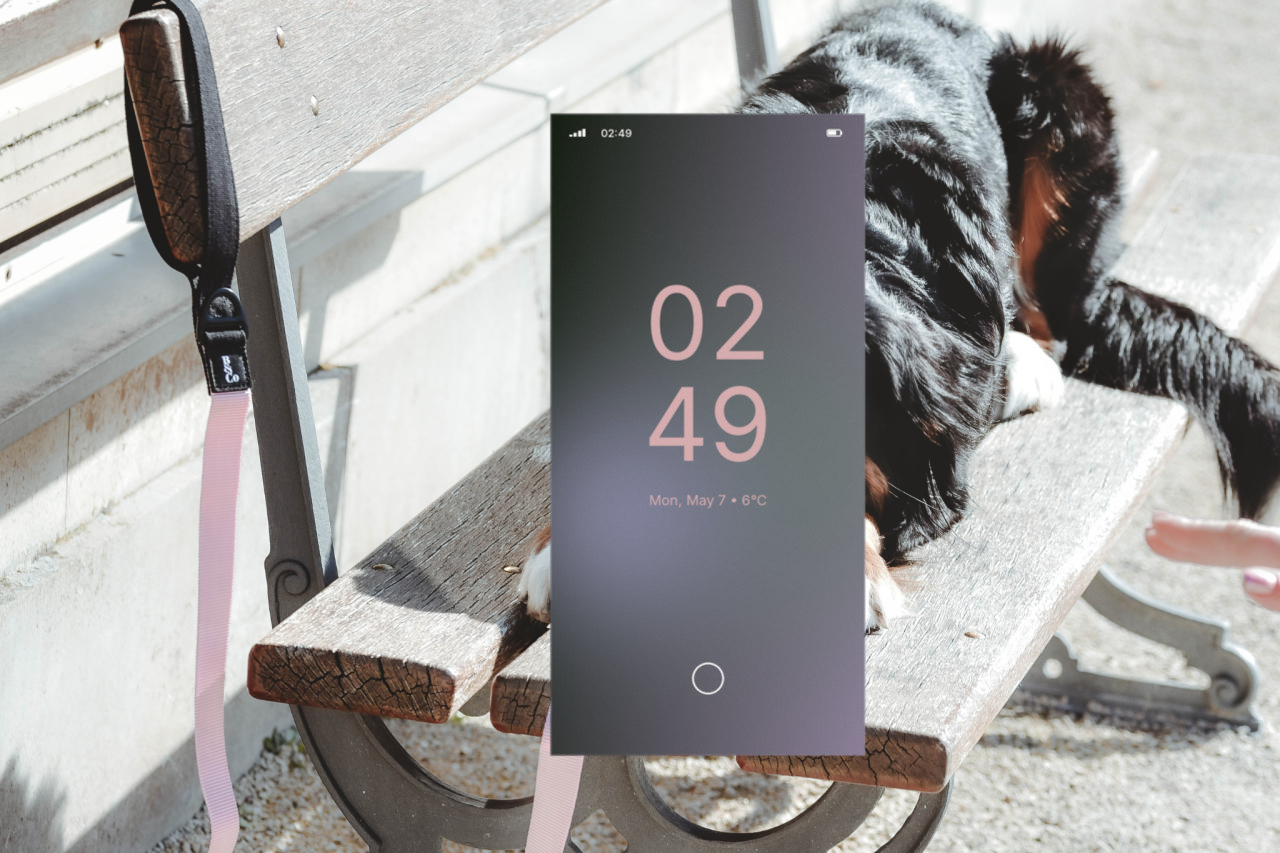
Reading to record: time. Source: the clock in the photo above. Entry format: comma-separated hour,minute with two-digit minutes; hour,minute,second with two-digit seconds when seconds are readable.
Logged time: 2,49
